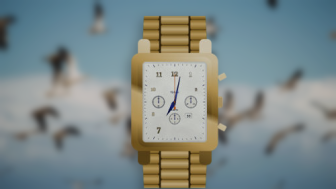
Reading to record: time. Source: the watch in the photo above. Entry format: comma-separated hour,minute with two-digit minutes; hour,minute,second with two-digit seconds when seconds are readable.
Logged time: 7,02
